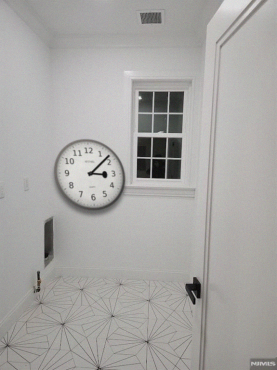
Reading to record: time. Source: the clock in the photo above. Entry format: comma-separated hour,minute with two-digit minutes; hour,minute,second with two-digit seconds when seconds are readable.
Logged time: 3,08
